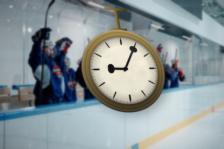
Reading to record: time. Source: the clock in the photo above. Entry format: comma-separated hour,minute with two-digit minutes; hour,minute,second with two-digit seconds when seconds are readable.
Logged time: 9,05
